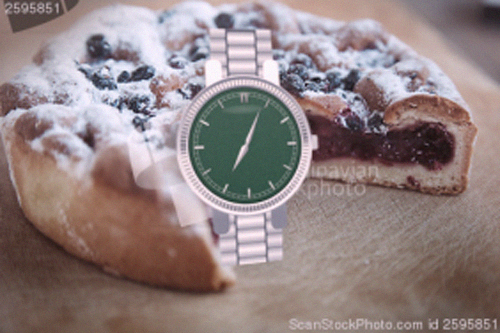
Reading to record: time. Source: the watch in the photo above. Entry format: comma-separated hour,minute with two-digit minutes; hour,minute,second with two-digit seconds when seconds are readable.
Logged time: 7,04
